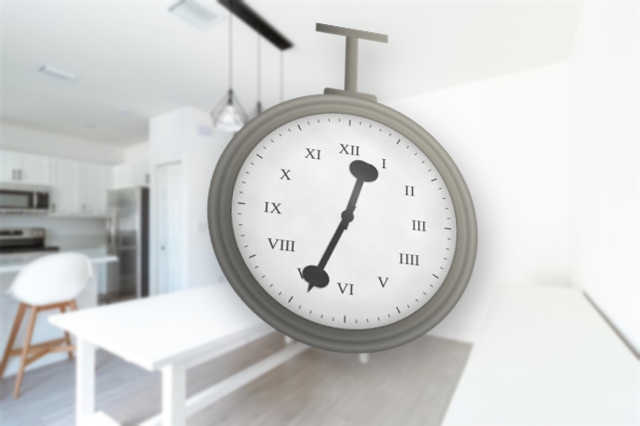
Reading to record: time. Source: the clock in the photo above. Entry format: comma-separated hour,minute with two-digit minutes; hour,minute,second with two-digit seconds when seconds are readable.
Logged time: 12,34
